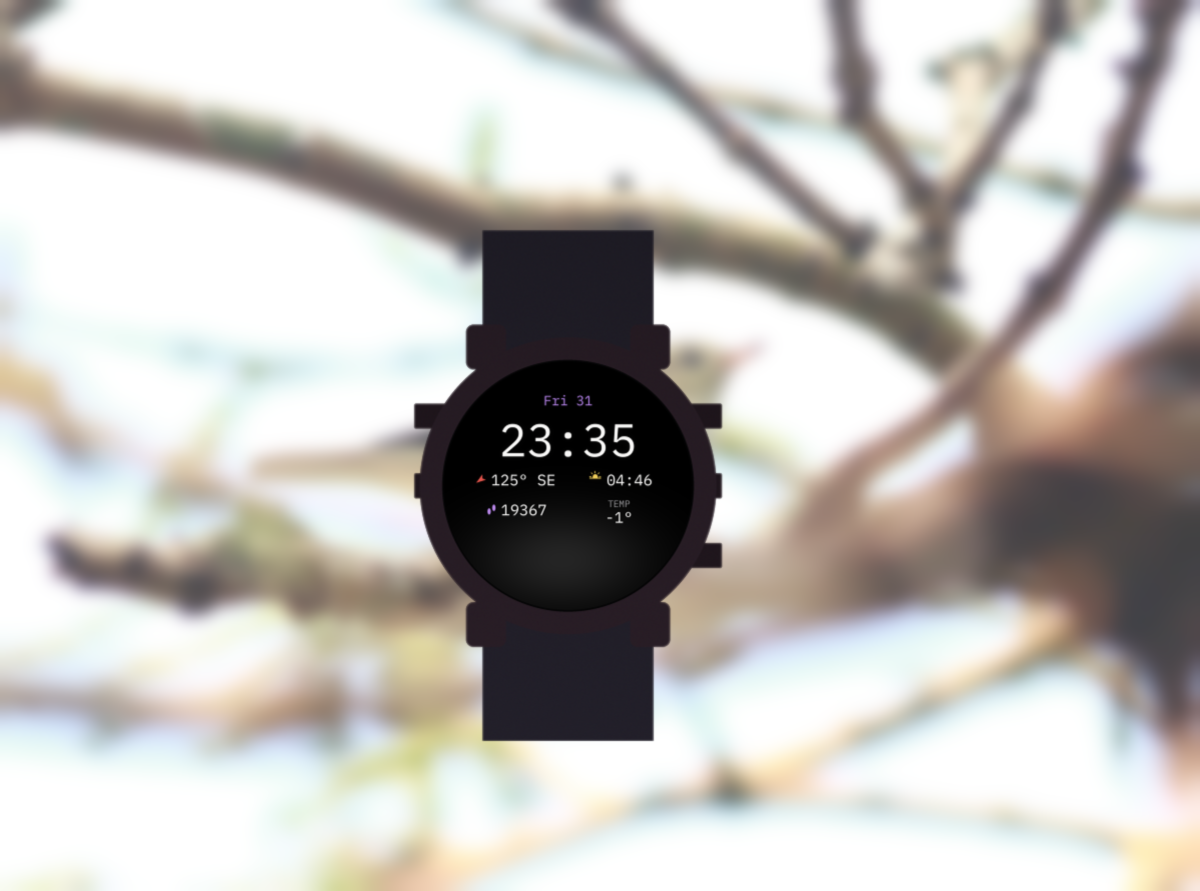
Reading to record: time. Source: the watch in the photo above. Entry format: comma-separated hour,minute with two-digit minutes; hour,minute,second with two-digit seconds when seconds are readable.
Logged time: 23,35
